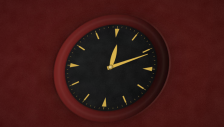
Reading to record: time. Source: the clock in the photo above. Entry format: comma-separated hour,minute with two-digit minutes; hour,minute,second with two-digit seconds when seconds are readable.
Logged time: 12,11
